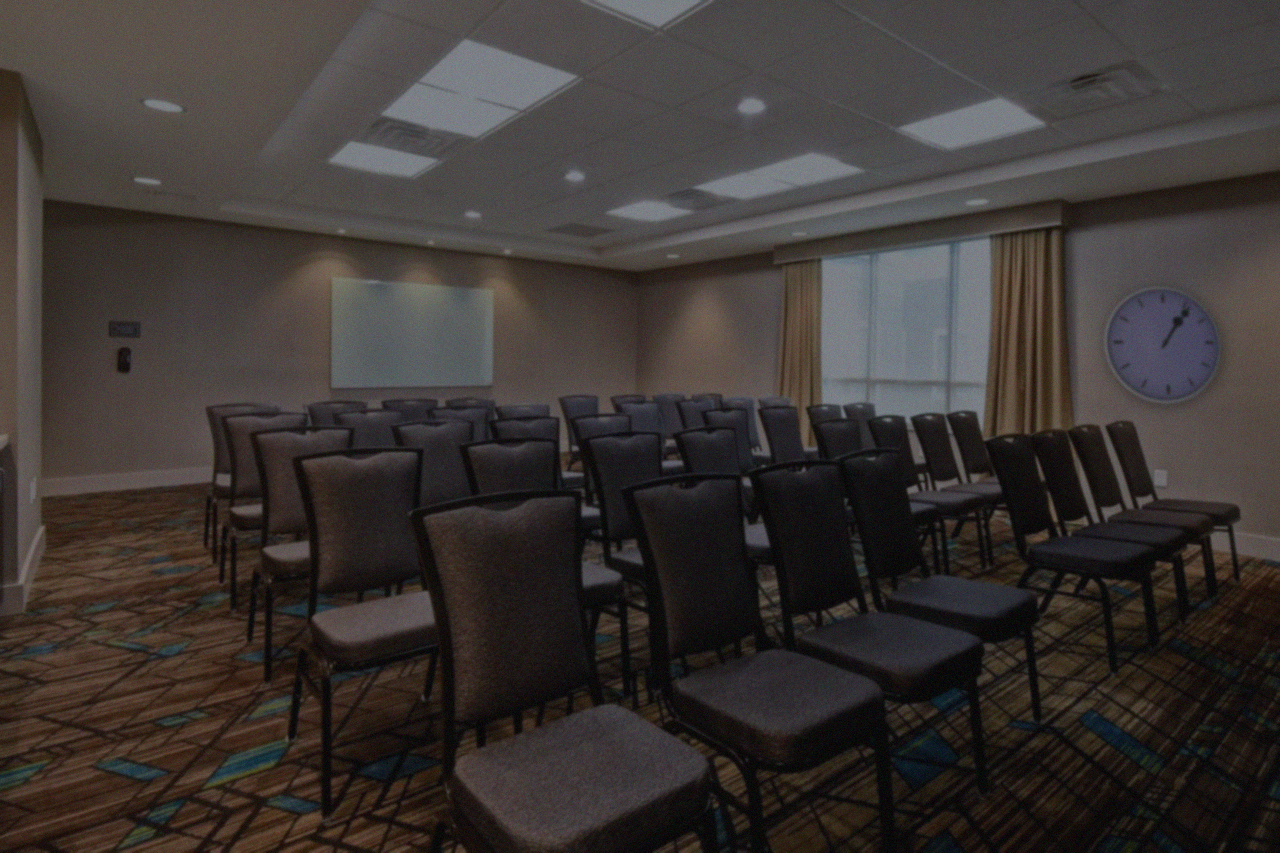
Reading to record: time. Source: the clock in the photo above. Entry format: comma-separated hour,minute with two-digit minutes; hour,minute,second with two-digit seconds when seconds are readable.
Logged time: 1,06
